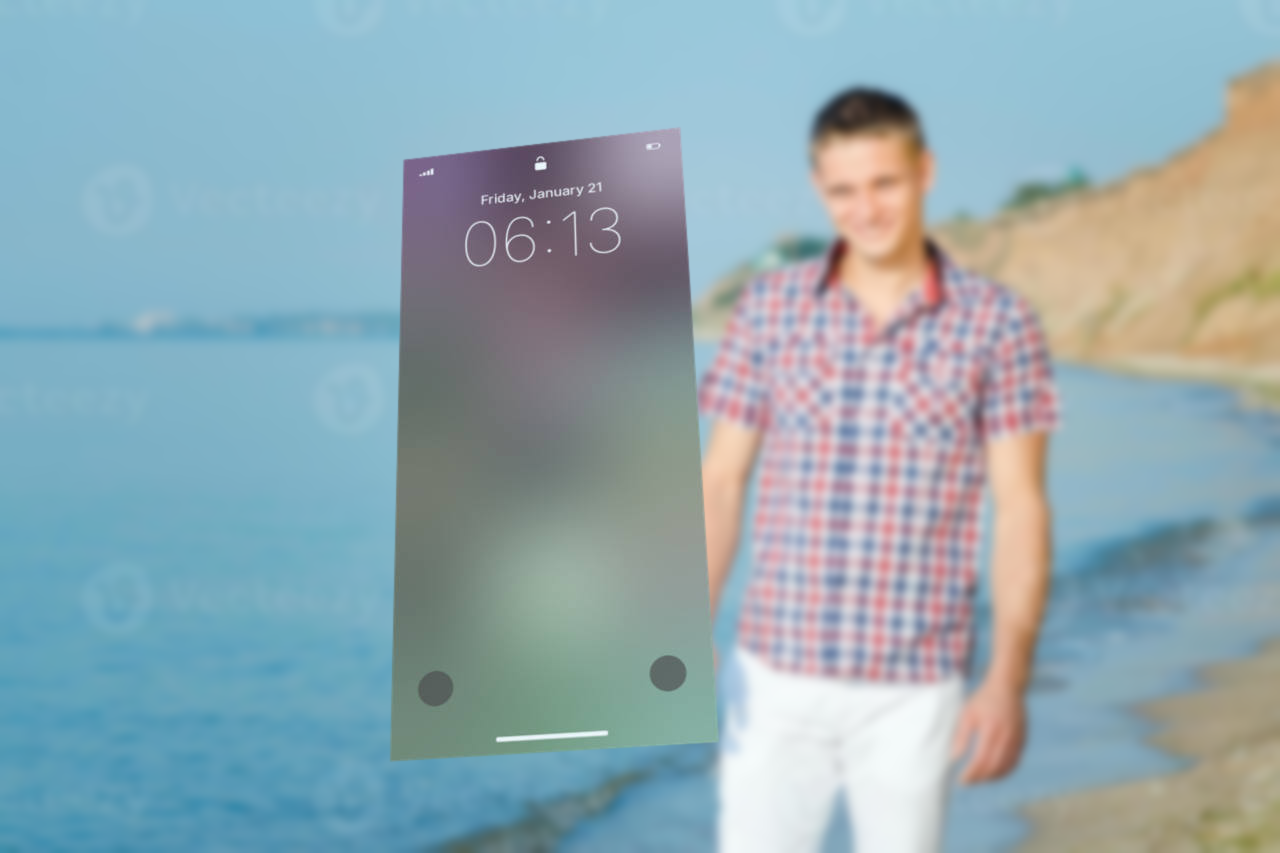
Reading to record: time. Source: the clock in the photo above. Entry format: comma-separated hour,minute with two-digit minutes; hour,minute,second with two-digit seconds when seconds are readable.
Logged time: 6,13
